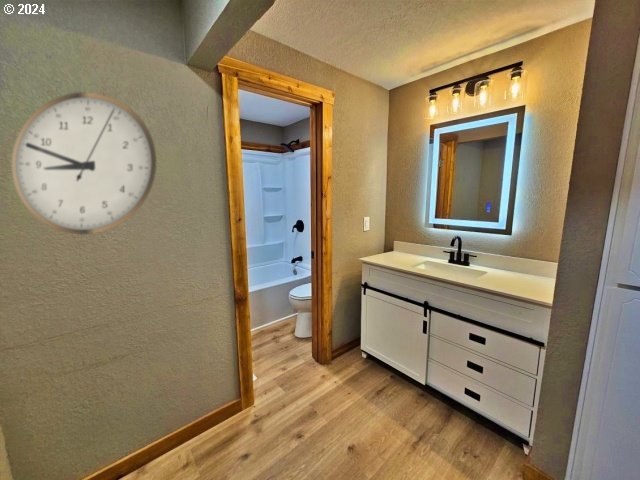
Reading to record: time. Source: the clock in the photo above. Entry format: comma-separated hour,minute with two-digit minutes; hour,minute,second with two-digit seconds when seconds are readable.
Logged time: 8,48,04
